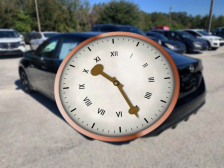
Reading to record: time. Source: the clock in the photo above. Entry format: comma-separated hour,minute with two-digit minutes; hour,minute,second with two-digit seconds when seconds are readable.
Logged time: 10,26
